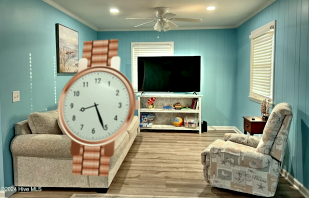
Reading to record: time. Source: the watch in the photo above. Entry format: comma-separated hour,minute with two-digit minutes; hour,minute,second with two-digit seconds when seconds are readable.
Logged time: 8,26
